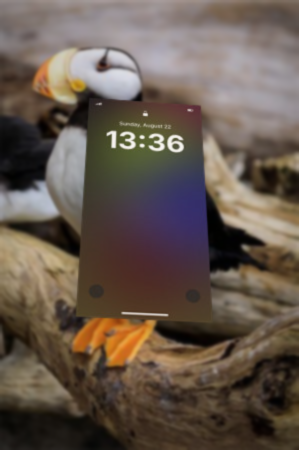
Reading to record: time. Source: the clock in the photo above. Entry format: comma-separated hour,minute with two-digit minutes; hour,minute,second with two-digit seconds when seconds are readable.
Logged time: 13,36
